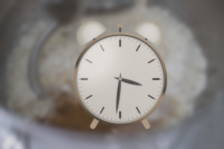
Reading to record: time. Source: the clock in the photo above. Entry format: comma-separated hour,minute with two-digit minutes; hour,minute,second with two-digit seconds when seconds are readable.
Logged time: 3,31
